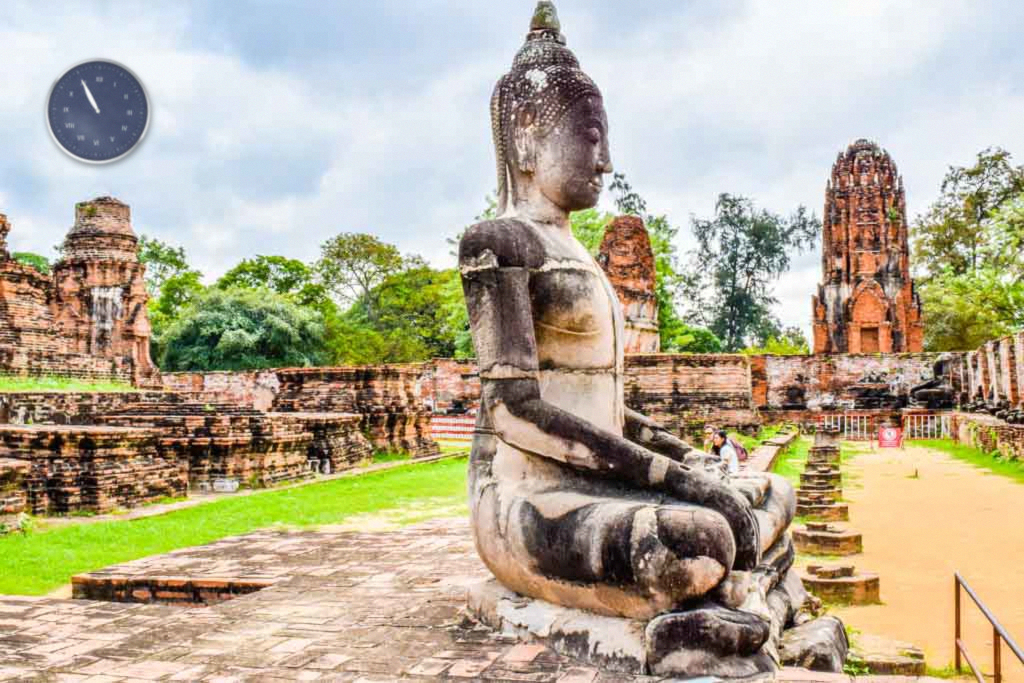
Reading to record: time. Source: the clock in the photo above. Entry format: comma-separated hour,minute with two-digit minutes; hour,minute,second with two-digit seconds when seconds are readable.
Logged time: 10,55
